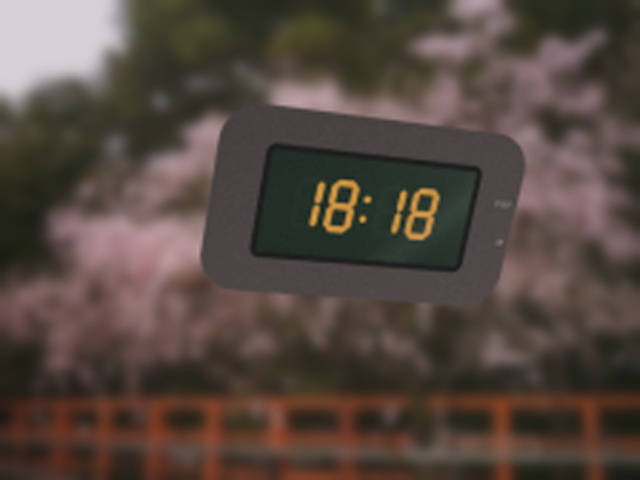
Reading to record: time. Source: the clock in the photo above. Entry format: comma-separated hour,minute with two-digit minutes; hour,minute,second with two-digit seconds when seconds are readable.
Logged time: 18,18
